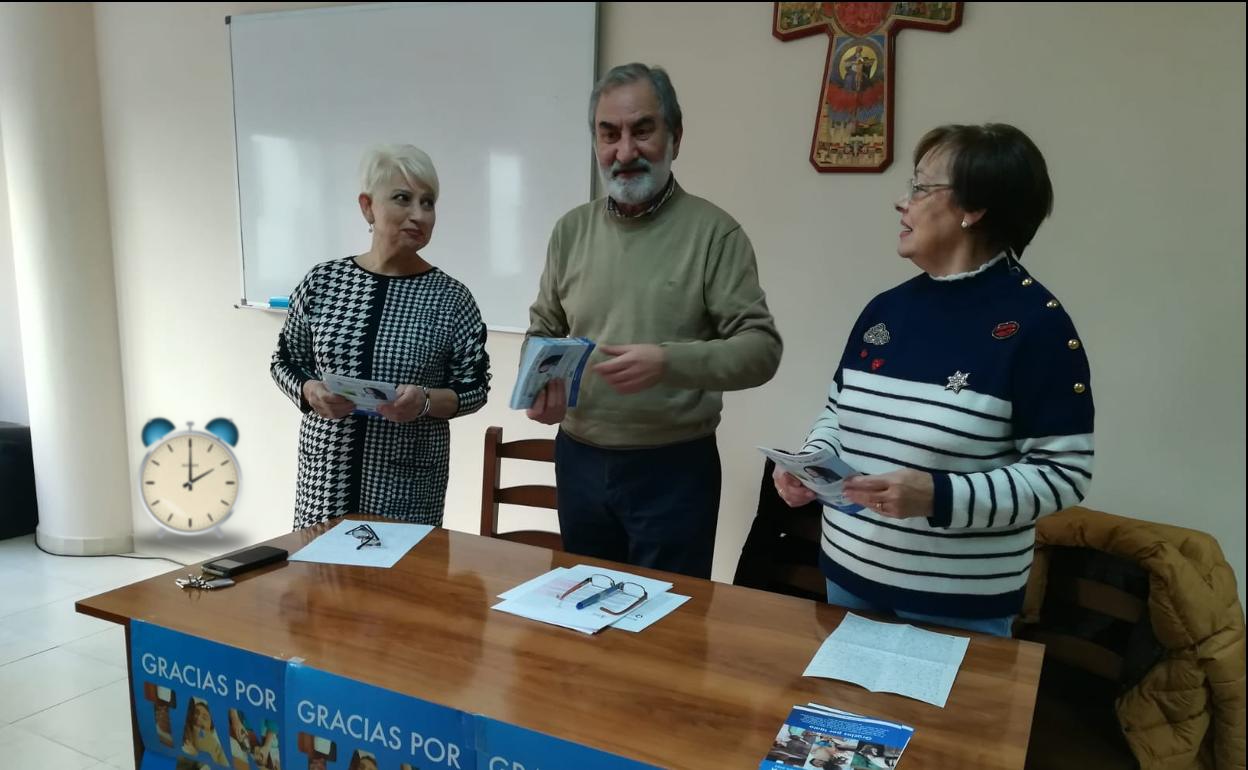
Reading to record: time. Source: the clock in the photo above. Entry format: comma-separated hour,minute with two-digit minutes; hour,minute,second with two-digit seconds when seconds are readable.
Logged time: 2,00
